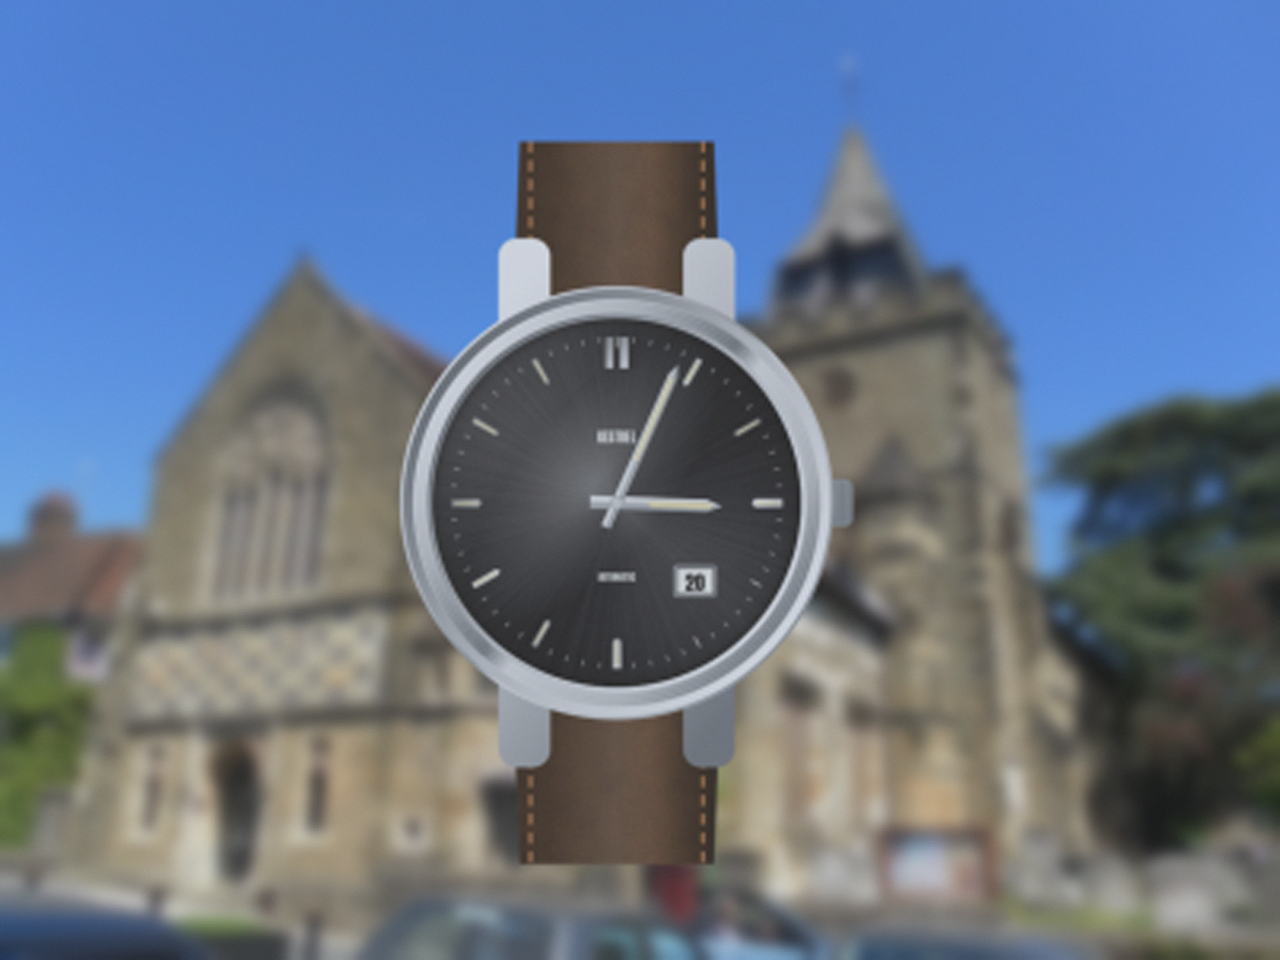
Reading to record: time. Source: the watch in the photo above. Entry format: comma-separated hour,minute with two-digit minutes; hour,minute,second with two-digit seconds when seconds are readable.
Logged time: 3,04
